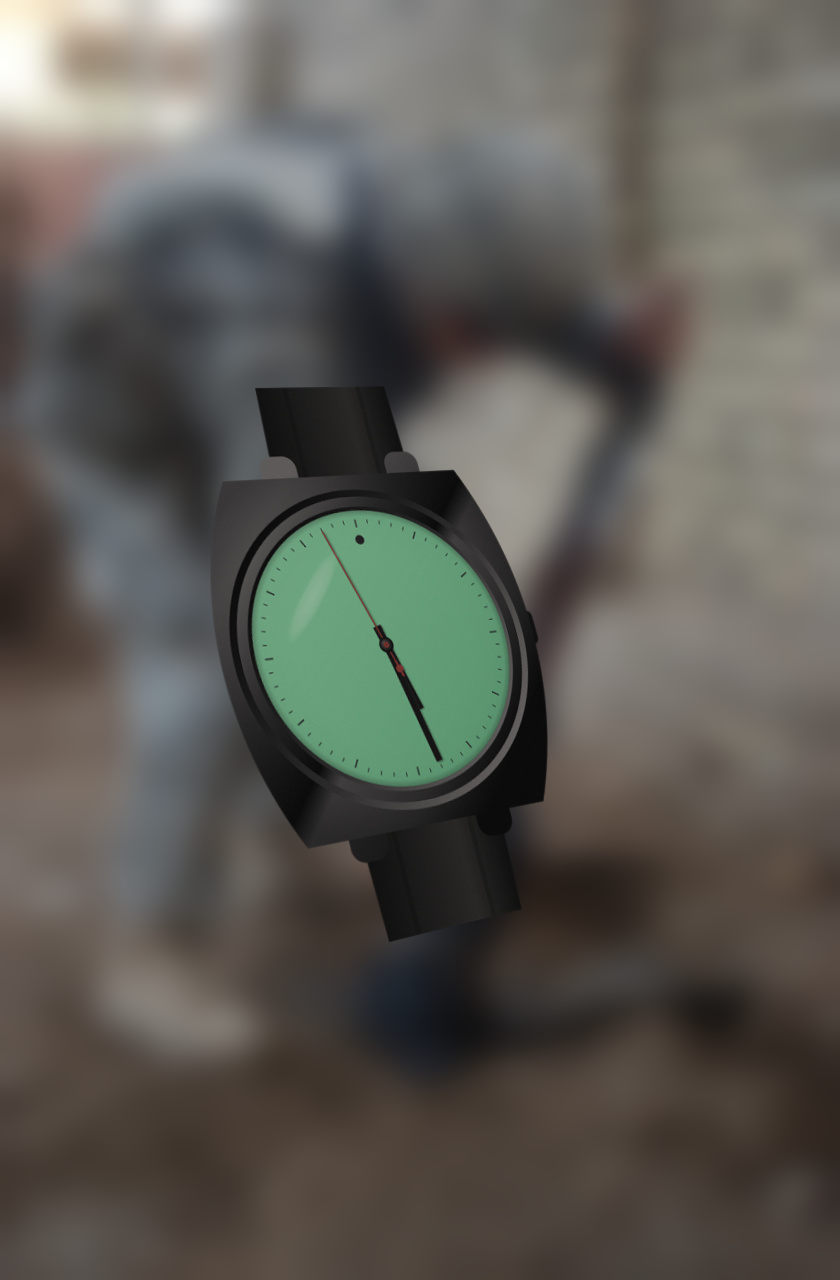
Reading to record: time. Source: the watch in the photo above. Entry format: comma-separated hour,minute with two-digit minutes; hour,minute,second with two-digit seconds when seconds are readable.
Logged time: 5,27,57
